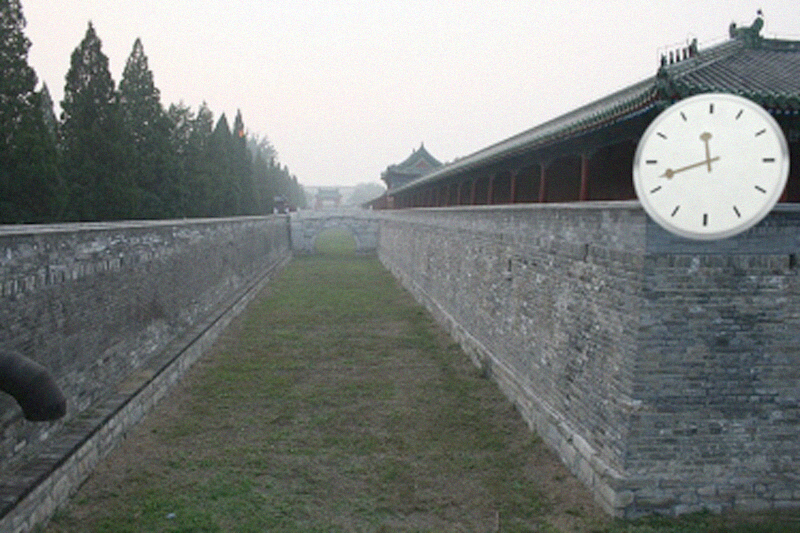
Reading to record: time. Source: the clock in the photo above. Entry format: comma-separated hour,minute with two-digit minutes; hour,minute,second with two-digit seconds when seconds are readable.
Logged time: 11,42
